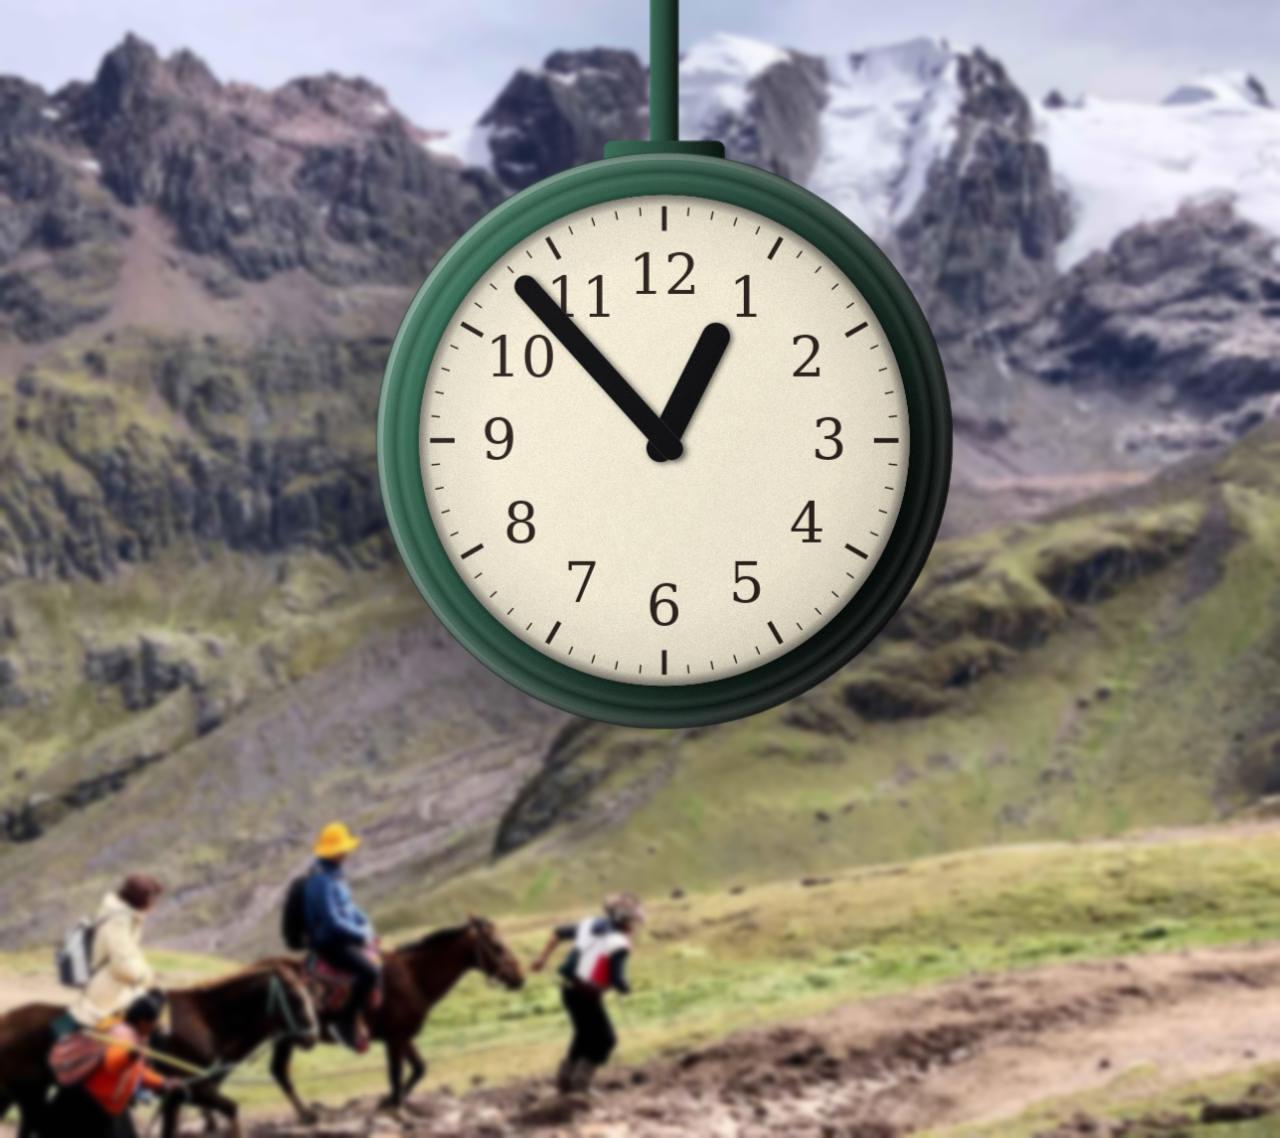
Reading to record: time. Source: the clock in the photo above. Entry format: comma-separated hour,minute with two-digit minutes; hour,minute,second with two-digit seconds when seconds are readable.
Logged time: 12,53
